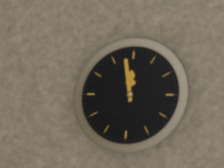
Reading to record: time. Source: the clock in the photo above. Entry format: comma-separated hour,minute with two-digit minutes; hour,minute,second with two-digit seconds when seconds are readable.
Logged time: 11,58
